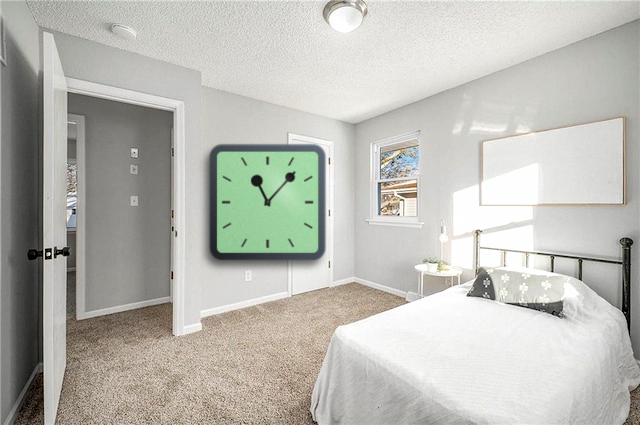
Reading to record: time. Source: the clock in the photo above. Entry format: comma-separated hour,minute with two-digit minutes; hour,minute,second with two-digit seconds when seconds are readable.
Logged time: 11,07
